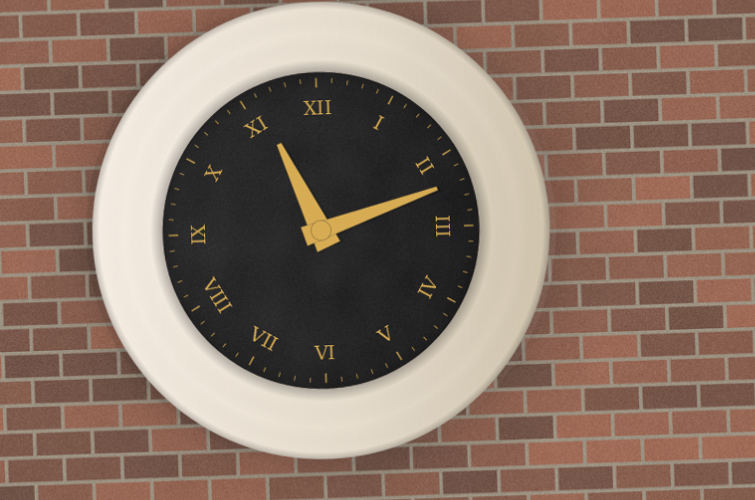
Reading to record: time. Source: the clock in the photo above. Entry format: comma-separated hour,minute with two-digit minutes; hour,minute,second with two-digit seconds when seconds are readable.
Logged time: 11,12
